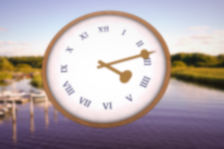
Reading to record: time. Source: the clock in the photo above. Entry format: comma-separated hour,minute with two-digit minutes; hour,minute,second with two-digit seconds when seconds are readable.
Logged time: 4,13
